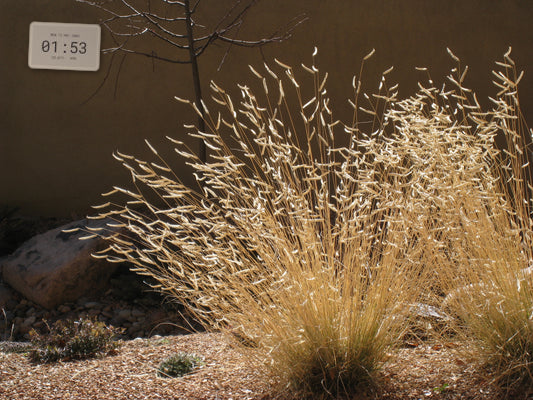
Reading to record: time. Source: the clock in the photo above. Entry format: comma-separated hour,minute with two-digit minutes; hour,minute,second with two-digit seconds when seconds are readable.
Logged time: 1,53
